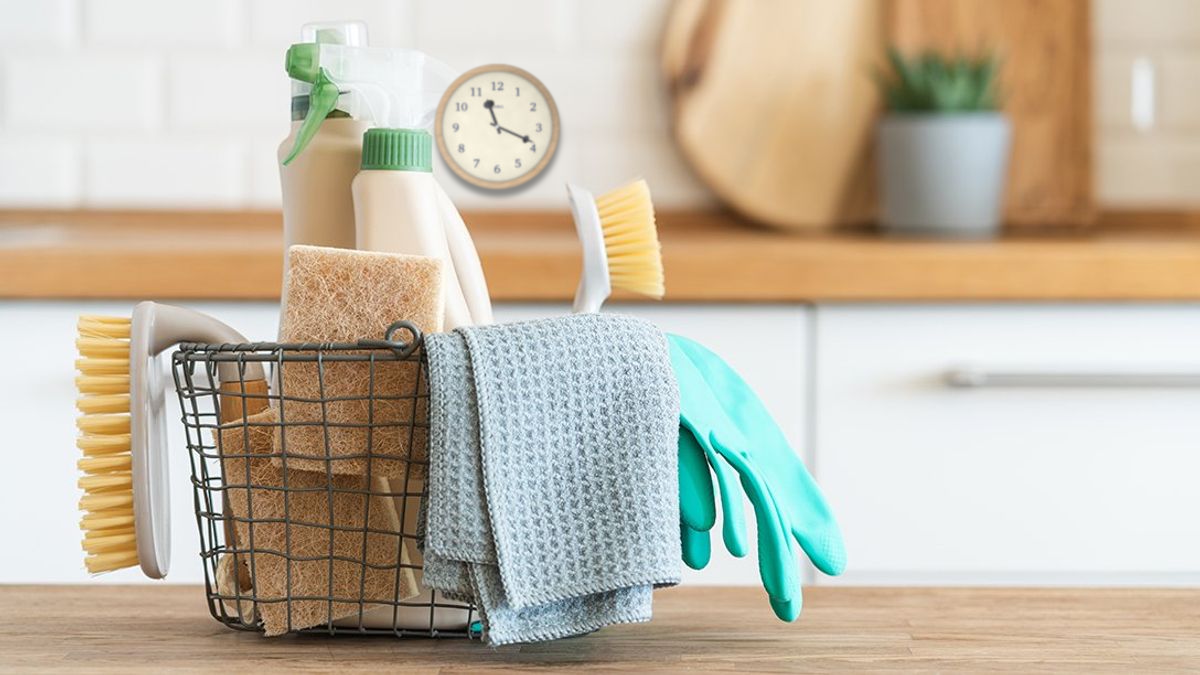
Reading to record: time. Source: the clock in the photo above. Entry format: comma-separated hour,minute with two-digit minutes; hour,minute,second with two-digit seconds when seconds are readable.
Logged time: 11,19
